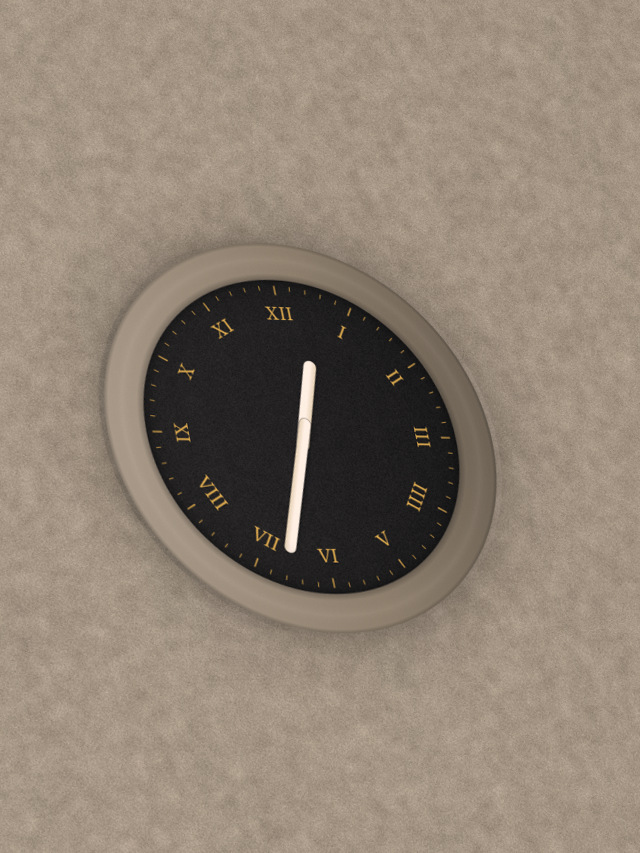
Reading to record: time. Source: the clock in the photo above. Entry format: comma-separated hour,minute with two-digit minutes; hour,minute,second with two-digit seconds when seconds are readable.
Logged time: 12,33
